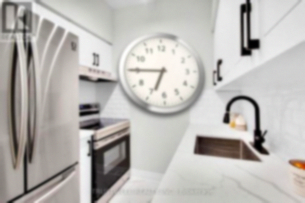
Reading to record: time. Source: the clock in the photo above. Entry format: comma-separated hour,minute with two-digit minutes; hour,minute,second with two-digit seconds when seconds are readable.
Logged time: 6,45
